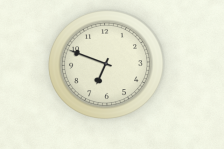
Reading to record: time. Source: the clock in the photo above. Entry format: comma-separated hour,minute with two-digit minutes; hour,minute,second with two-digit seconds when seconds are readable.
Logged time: 6,49
